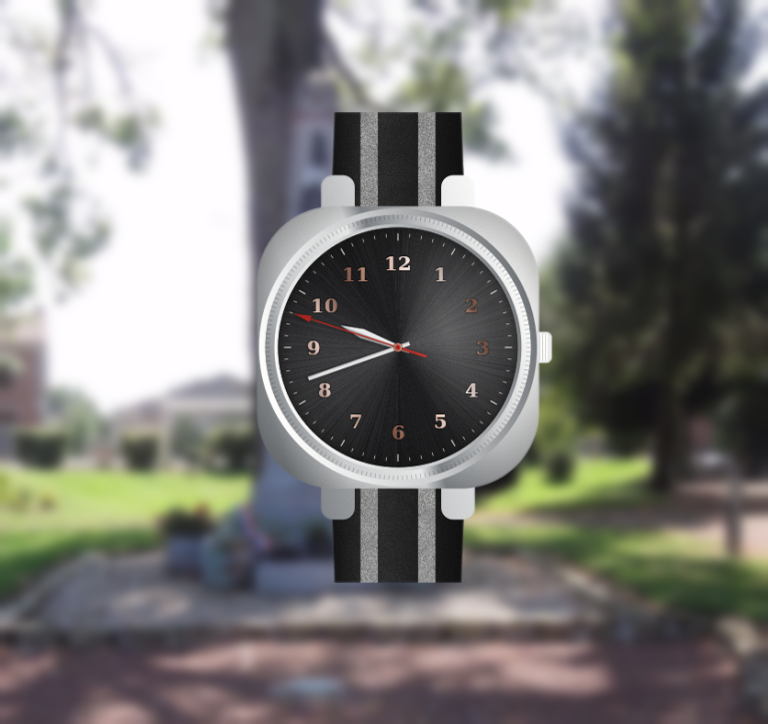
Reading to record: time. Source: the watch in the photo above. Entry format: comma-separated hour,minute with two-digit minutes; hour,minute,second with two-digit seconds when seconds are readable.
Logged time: 9,41,48
